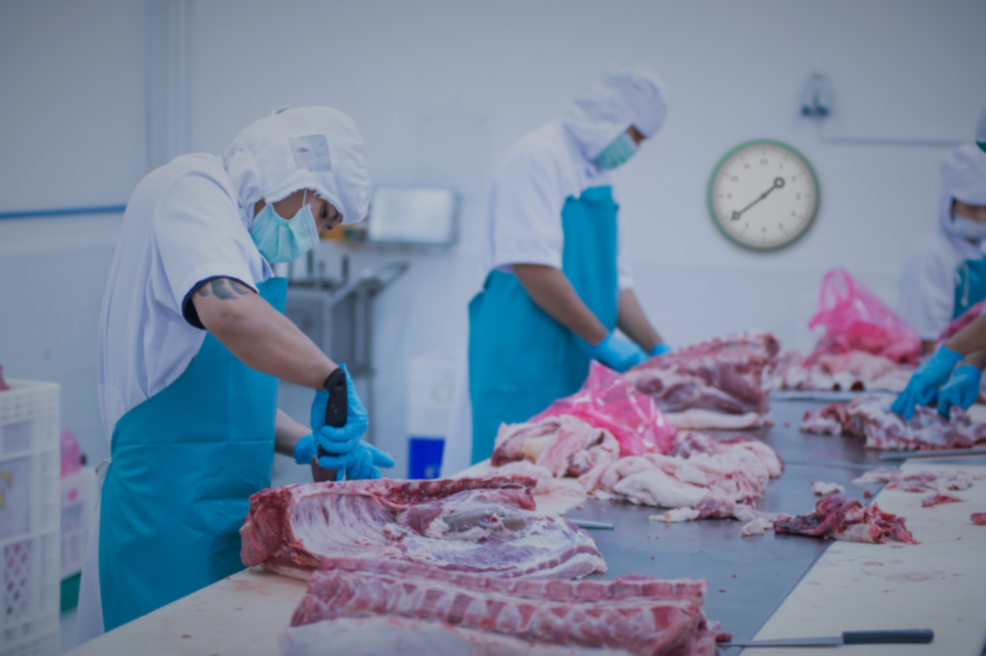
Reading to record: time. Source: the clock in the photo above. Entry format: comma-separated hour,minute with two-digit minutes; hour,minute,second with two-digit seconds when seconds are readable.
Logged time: 1,39
